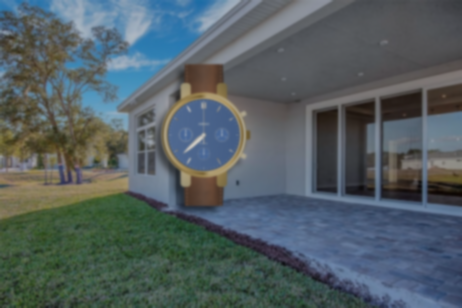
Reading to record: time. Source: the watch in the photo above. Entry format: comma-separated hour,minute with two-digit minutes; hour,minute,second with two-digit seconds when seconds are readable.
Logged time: 7,38
